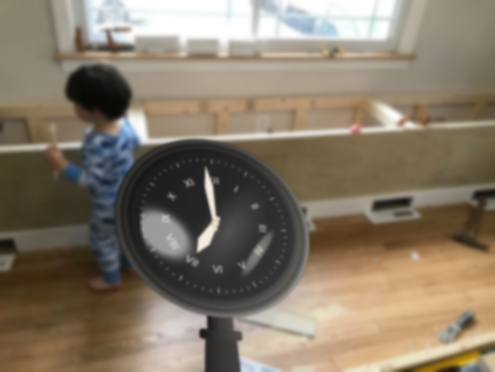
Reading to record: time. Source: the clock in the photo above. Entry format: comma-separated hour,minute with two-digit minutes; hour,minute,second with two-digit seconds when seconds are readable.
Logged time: 6,59
